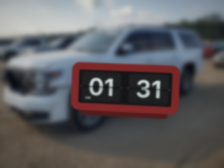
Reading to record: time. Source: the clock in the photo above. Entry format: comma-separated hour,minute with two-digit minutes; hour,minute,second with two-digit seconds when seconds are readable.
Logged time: 1,31
